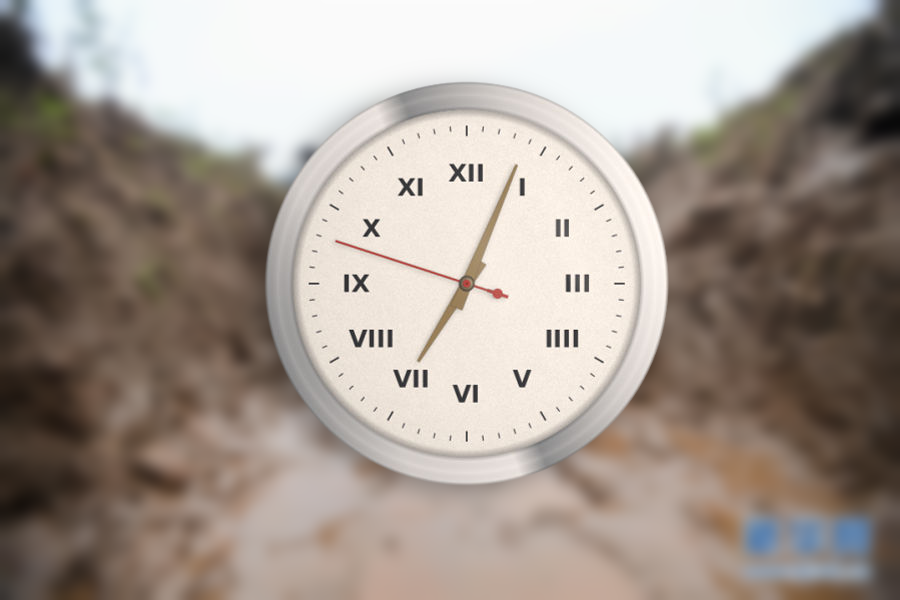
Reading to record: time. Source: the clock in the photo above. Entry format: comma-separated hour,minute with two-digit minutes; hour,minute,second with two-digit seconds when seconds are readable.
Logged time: 7,03,48
